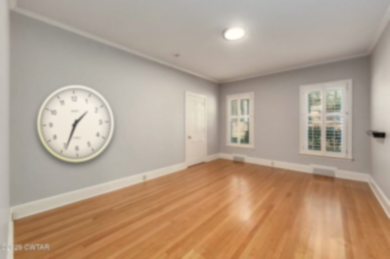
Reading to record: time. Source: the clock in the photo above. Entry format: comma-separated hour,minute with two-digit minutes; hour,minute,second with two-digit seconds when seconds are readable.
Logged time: 1,34
